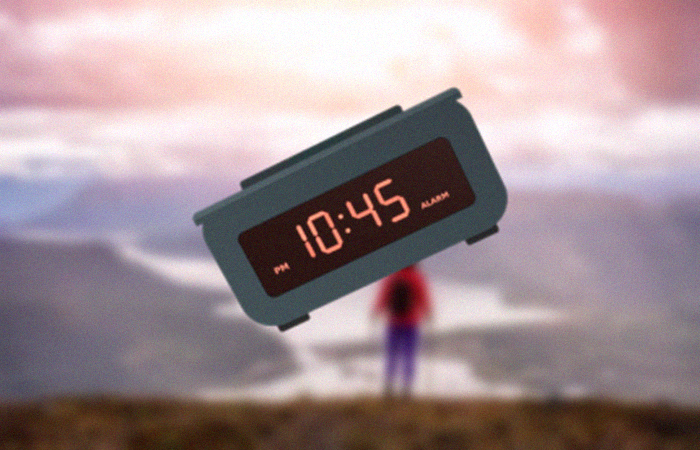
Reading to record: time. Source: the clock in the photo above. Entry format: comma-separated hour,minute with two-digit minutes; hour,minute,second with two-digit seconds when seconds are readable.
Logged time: 10,45
